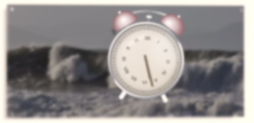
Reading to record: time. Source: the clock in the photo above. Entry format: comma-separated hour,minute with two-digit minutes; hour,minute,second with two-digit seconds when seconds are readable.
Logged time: 5,27
